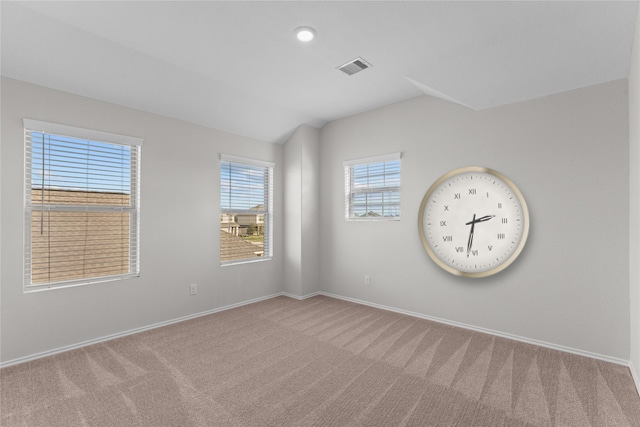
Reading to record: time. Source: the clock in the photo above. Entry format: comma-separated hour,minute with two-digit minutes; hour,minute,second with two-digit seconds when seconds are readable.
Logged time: 2,32
